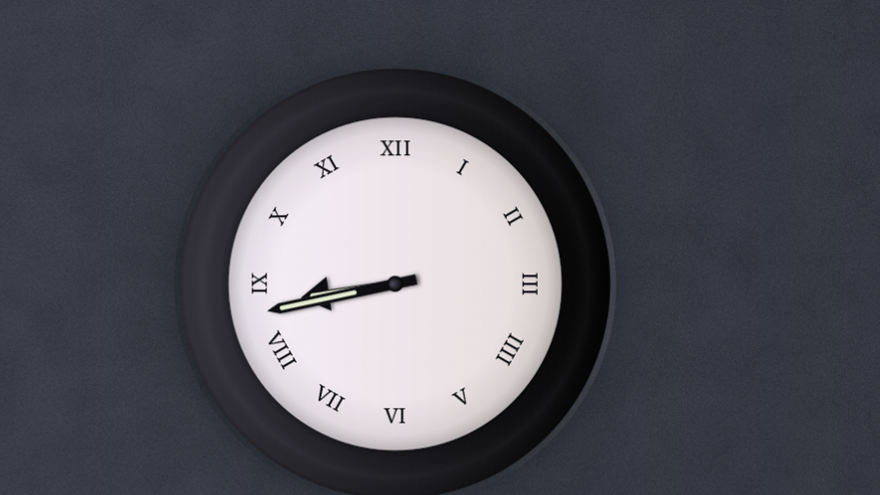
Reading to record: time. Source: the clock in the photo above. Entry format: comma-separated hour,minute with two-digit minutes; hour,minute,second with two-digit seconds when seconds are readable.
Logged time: 8,43
